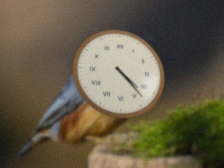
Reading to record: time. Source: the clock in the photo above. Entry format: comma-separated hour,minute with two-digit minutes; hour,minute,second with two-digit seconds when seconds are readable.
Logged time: 4,23
